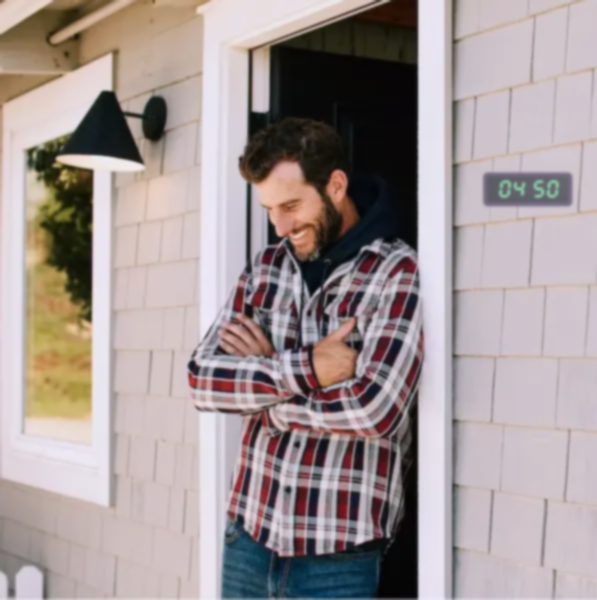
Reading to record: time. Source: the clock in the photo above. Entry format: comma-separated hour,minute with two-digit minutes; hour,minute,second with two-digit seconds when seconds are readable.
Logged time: 4,50
